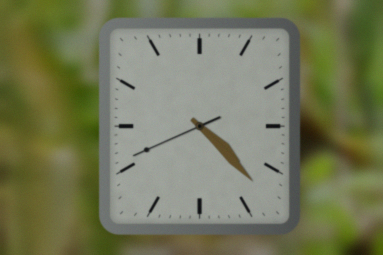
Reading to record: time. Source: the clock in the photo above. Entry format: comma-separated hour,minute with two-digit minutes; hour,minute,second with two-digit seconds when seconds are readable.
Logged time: 4,22,41
